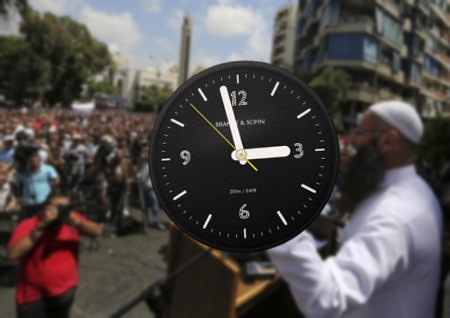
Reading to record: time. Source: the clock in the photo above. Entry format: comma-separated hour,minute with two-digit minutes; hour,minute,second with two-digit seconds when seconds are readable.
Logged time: 2,57,53
